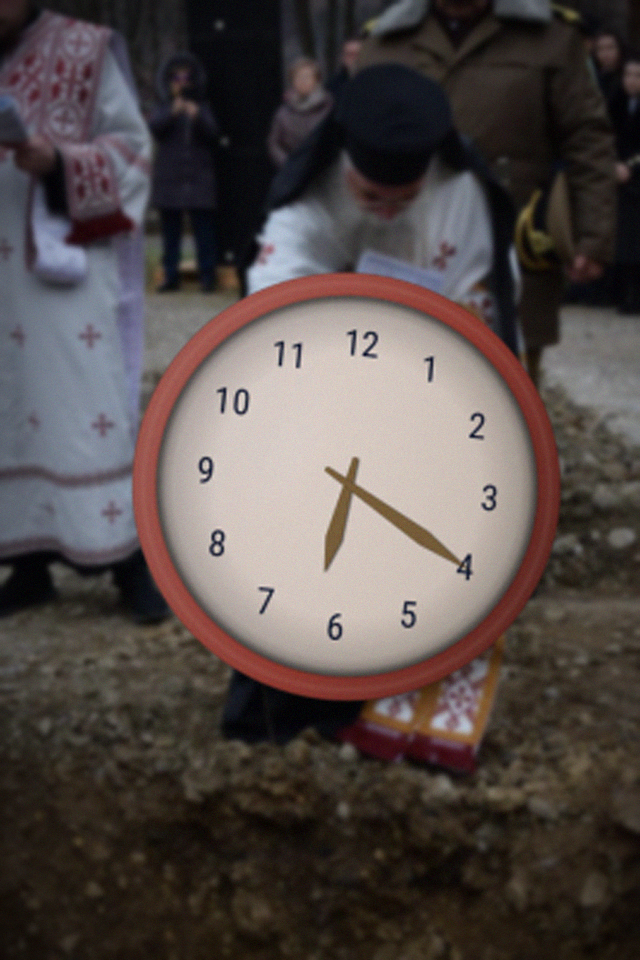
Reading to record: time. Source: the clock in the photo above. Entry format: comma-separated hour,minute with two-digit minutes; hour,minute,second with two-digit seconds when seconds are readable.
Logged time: 6,20
